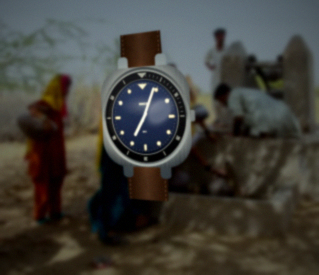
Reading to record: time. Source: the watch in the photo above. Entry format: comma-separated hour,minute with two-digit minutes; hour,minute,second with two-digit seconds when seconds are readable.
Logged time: 7,04
